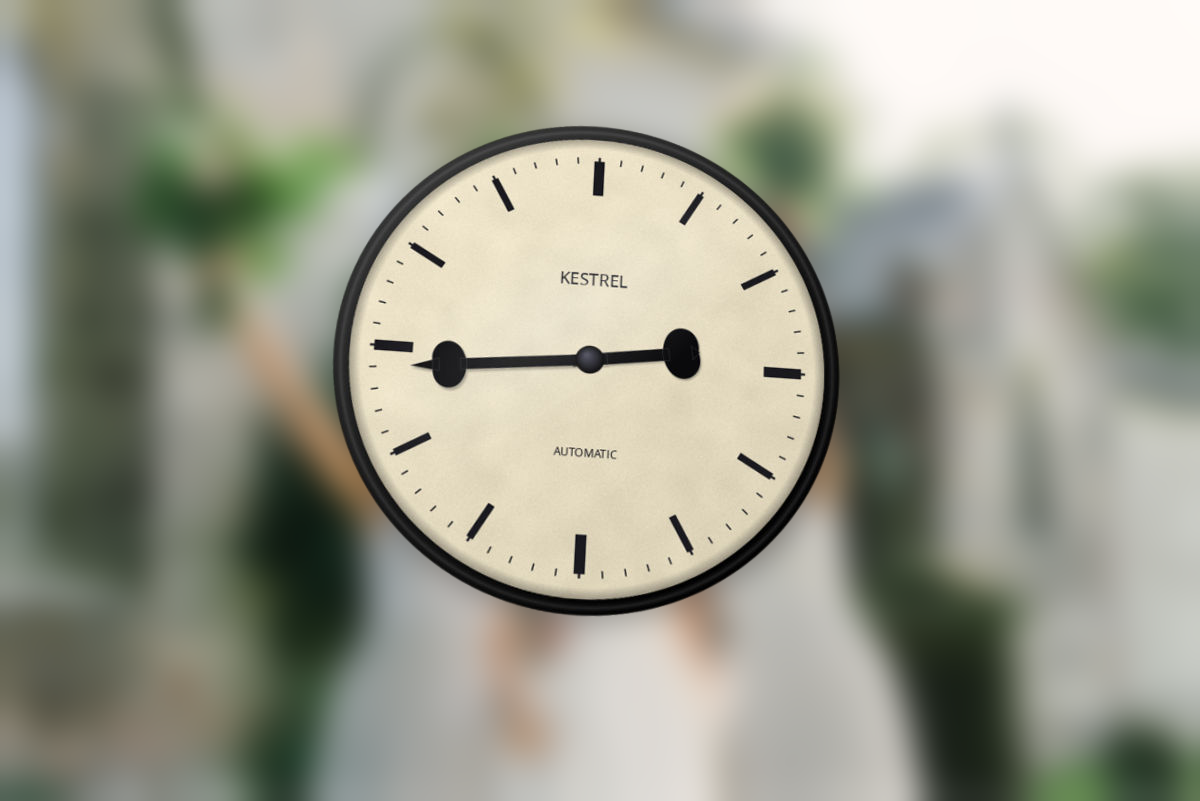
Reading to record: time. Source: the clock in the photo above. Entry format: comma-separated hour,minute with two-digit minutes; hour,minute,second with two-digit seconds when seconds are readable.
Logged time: 2,44
